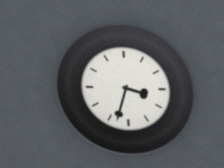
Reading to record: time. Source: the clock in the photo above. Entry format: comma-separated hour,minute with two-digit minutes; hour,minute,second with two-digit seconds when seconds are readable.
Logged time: 3,33
